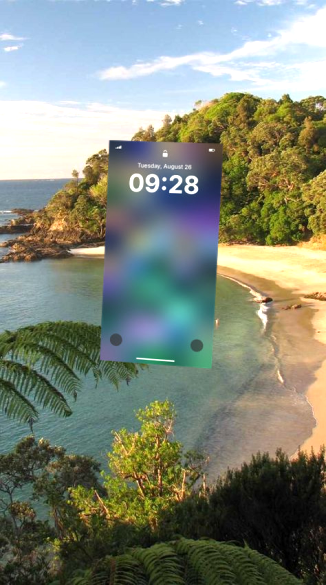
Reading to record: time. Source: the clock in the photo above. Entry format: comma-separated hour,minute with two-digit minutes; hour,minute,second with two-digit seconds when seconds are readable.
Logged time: 9,28
